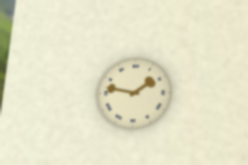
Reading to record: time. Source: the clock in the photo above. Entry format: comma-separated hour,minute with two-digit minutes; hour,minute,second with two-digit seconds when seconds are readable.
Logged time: 1,47
